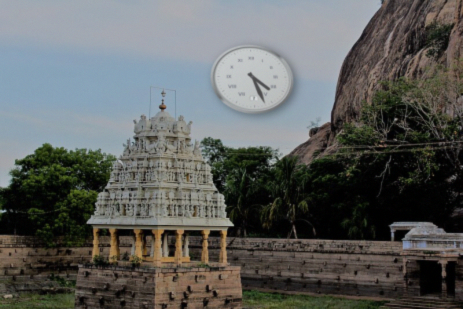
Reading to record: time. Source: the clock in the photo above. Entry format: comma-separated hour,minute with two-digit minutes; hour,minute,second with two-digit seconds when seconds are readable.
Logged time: 4,27
